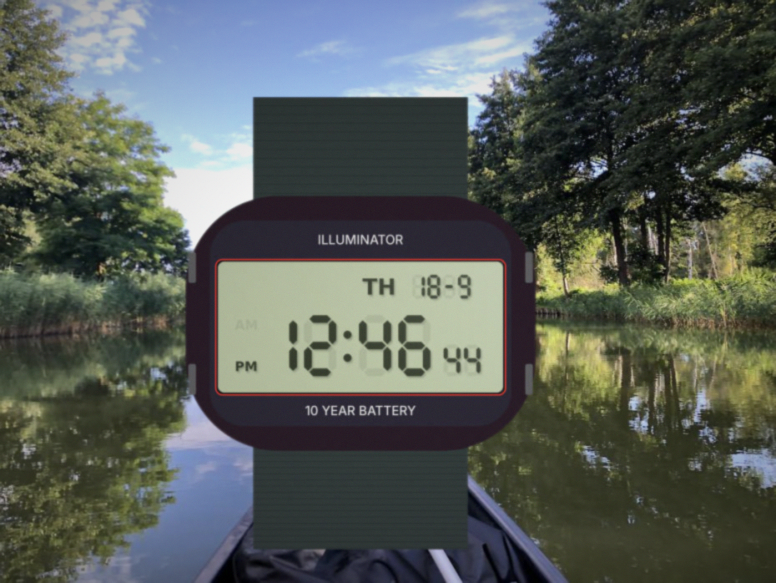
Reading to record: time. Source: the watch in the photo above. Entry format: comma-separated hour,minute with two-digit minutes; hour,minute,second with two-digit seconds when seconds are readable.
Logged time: 12,46,44
